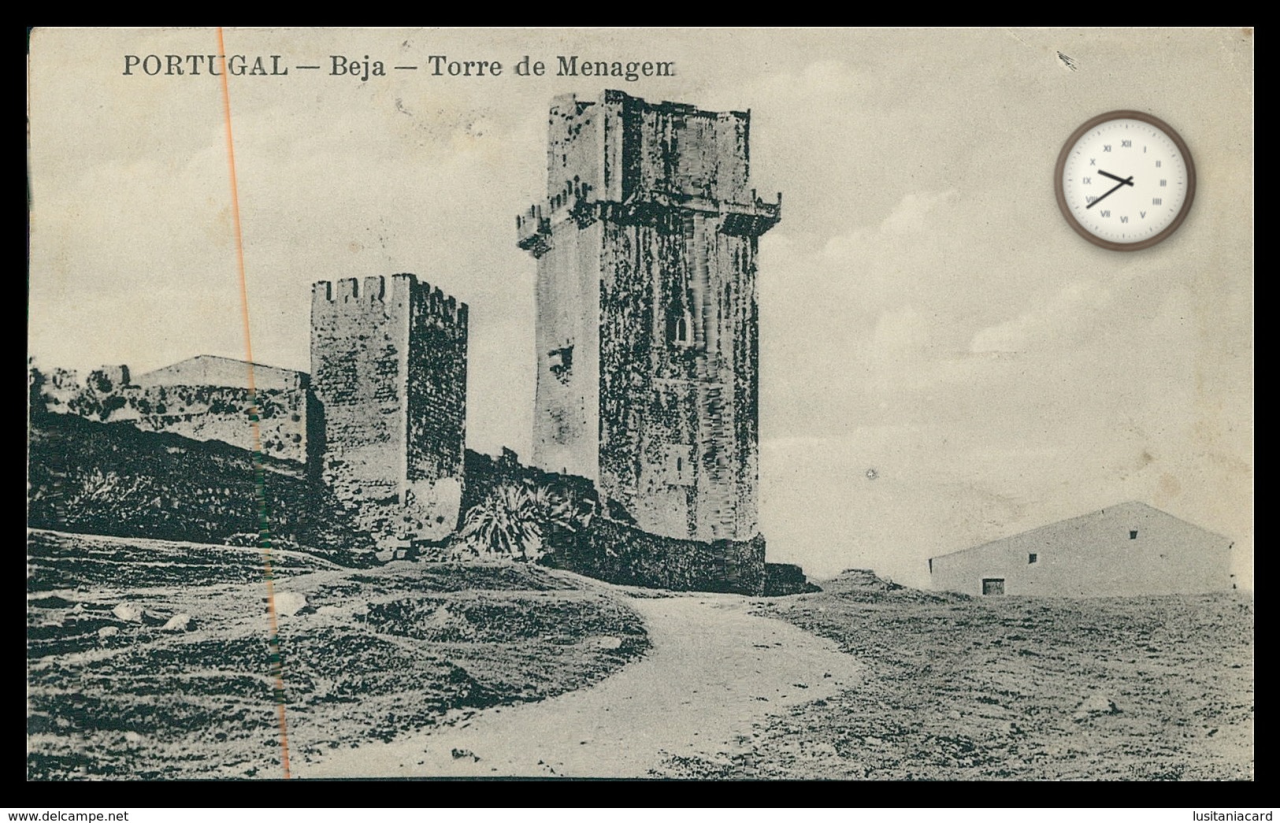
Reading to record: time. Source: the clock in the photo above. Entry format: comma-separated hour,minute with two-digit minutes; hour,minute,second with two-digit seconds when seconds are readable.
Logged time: 9,39
